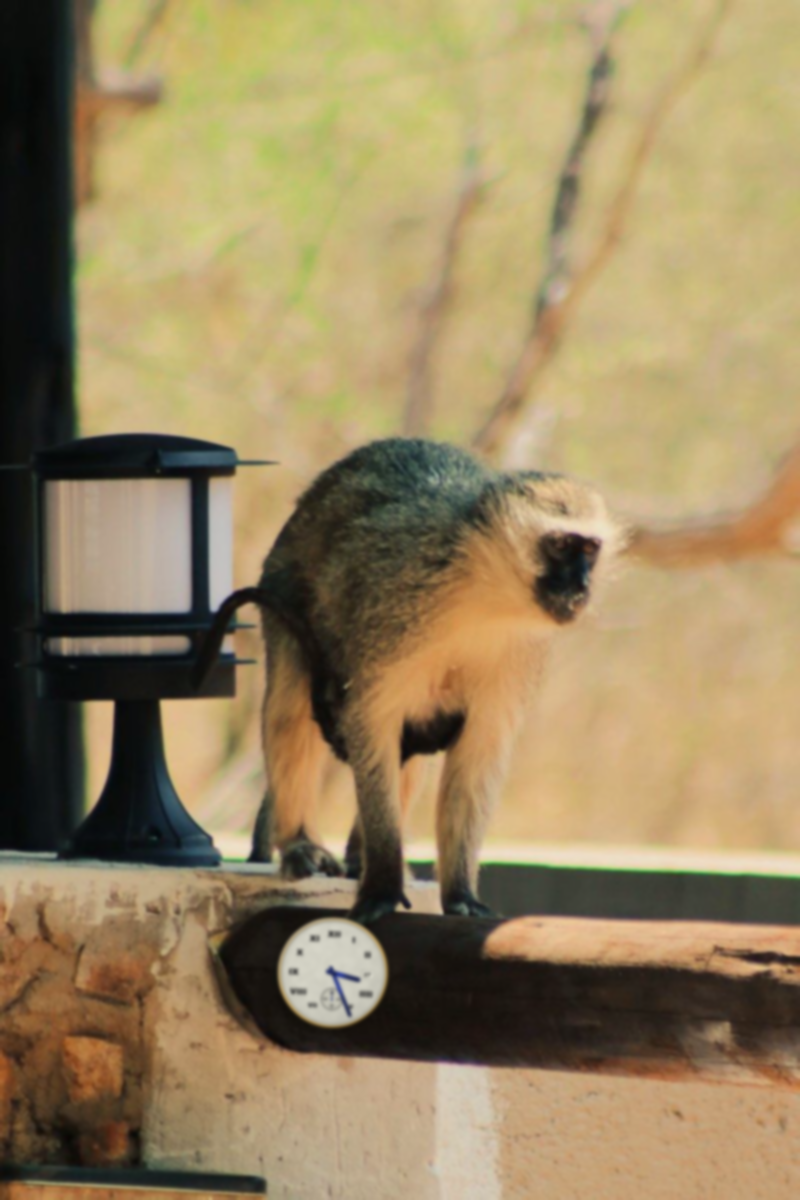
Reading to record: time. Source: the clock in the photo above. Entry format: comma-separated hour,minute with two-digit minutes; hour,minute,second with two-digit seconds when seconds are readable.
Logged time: 3,26
